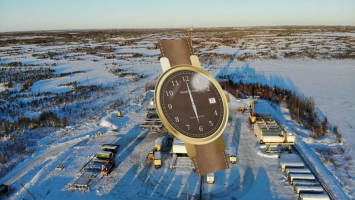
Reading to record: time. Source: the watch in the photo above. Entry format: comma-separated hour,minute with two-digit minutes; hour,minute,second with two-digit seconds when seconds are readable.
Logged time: 6,00
